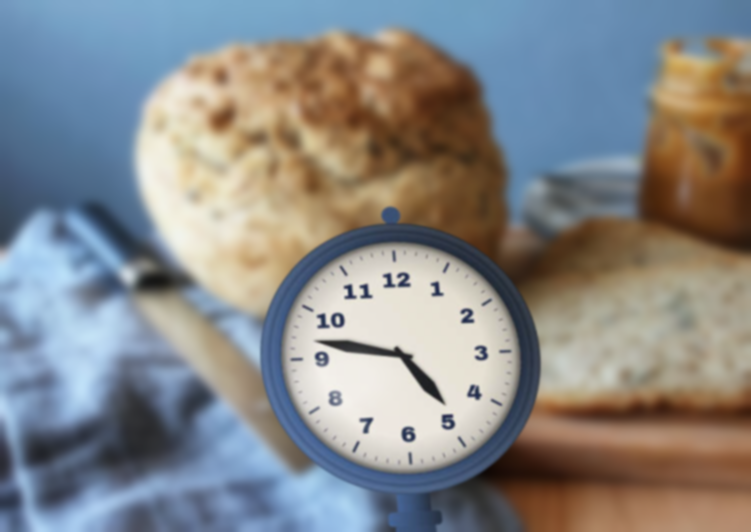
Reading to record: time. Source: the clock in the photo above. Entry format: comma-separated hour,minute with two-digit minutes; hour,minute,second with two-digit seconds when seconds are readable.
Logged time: 4,47
